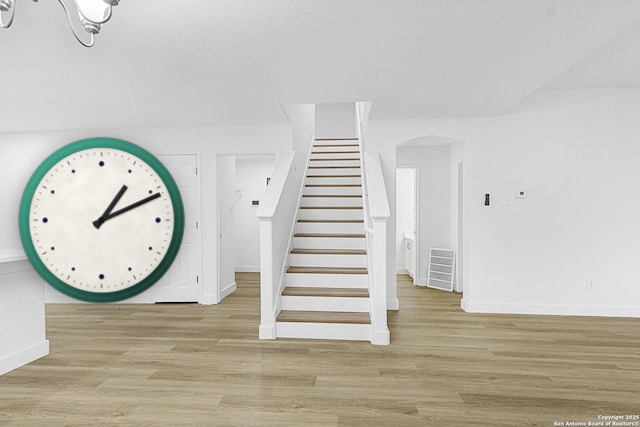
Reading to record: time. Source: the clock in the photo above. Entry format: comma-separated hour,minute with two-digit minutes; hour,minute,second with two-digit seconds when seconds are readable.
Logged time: 1,11
